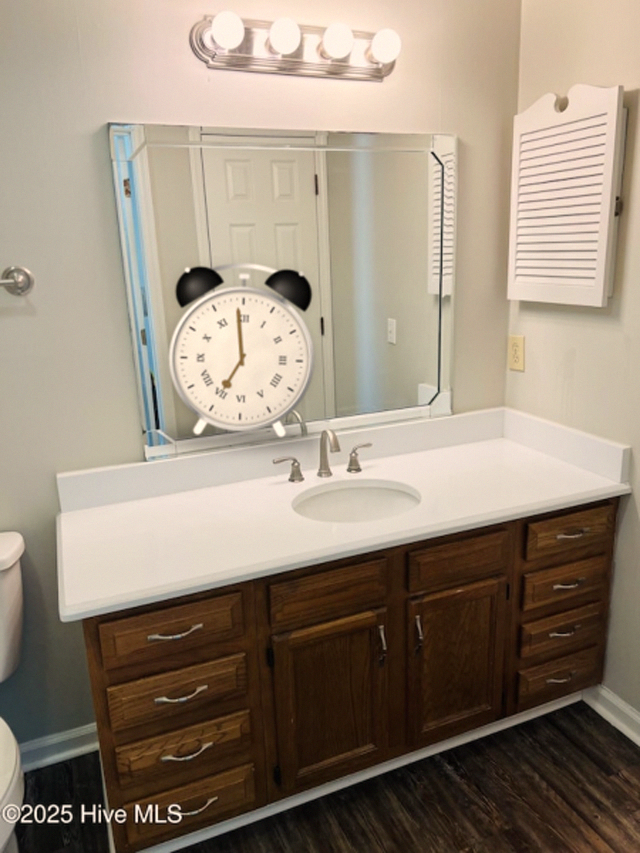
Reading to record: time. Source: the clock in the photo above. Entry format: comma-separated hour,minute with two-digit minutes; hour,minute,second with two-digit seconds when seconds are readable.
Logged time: 6,59
